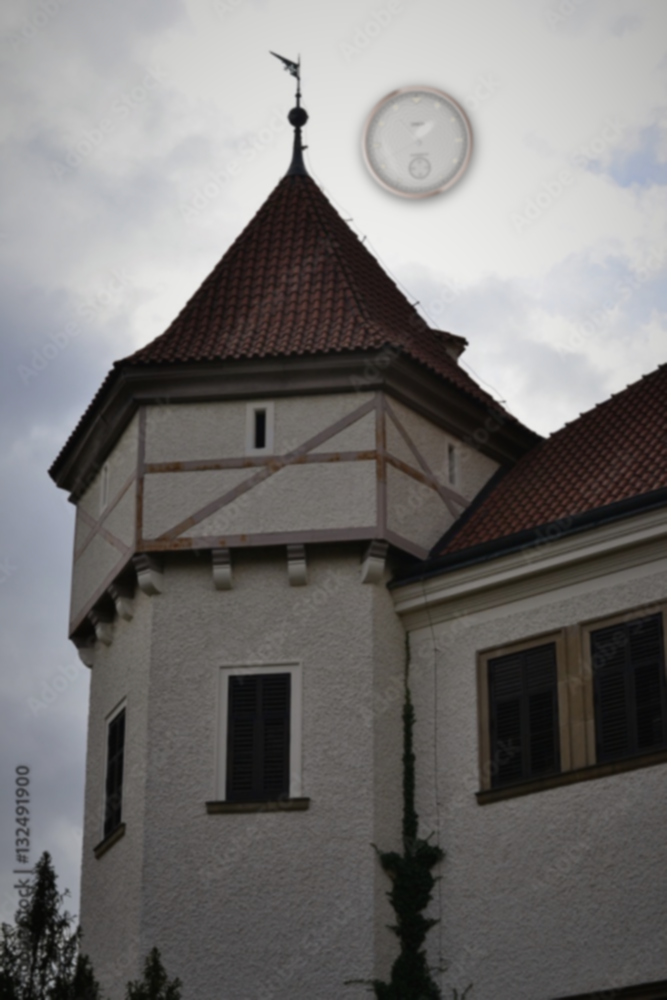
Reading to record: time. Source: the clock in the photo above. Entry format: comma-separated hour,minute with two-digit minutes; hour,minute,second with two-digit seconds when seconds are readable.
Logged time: 10,41
